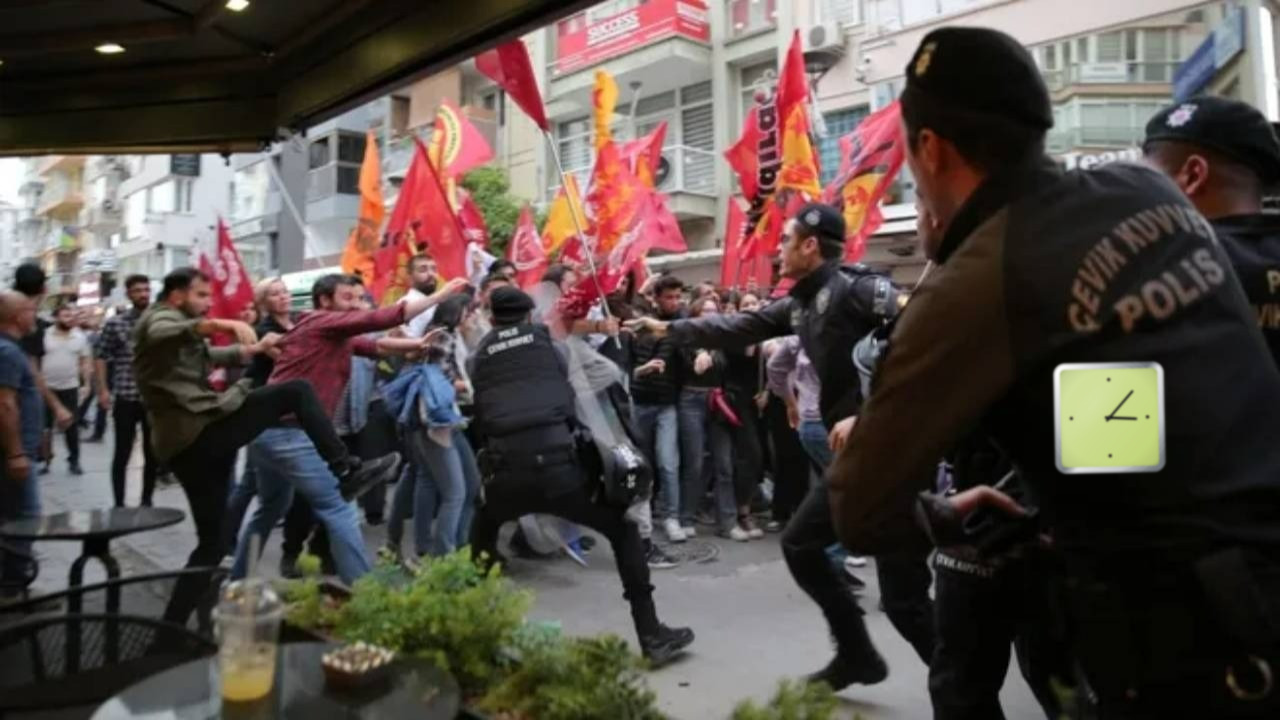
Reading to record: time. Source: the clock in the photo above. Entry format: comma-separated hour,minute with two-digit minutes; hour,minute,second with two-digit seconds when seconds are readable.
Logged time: 3,07
